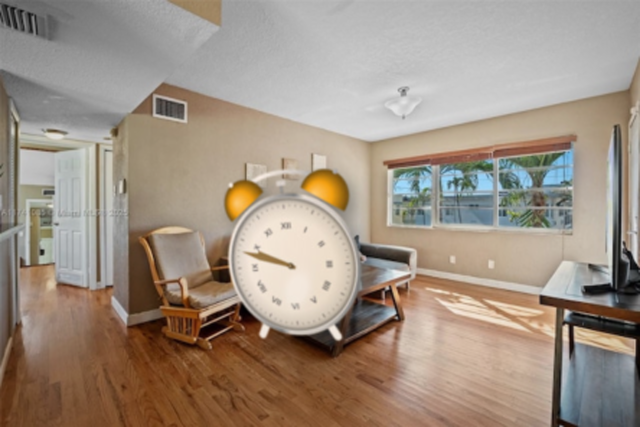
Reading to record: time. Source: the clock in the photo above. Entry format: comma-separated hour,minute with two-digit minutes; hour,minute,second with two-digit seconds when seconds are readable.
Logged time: 9,48
